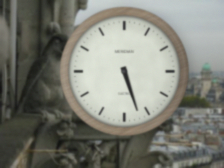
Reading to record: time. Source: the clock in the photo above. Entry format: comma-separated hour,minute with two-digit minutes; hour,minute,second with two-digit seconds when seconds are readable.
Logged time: 5,27
